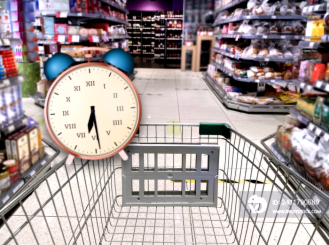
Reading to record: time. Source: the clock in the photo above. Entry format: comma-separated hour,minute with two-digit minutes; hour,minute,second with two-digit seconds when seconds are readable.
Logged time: 6,29
